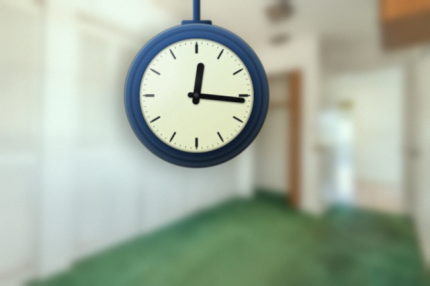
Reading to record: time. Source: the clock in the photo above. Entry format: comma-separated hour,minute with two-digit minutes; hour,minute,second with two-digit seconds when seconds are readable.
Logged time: 12,16
